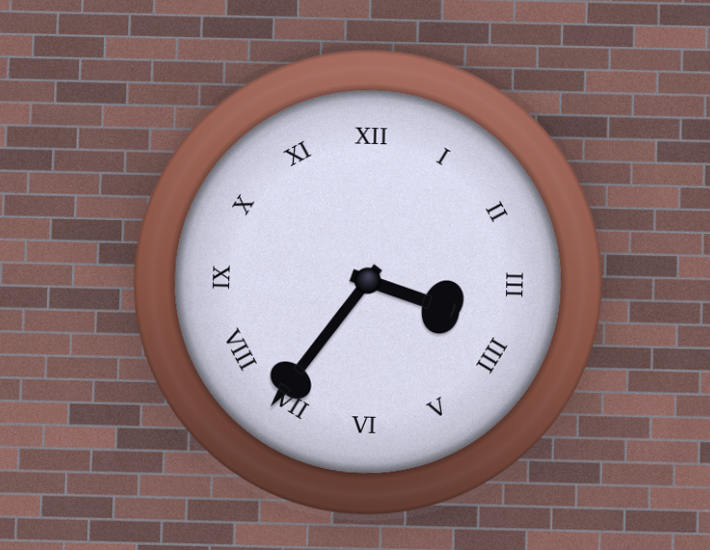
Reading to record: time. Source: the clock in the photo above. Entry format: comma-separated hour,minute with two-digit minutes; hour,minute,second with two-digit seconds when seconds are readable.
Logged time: 3,36
